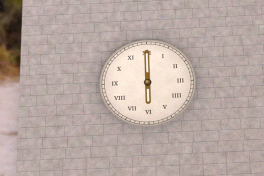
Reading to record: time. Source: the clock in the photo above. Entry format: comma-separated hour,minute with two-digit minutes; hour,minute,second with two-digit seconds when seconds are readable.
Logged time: 6,00
